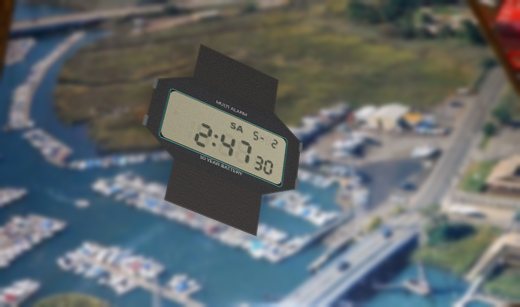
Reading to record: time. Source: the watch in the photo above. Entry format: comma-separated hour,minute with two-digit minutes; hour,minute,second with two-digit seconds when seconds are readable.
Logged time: 2,47,30
